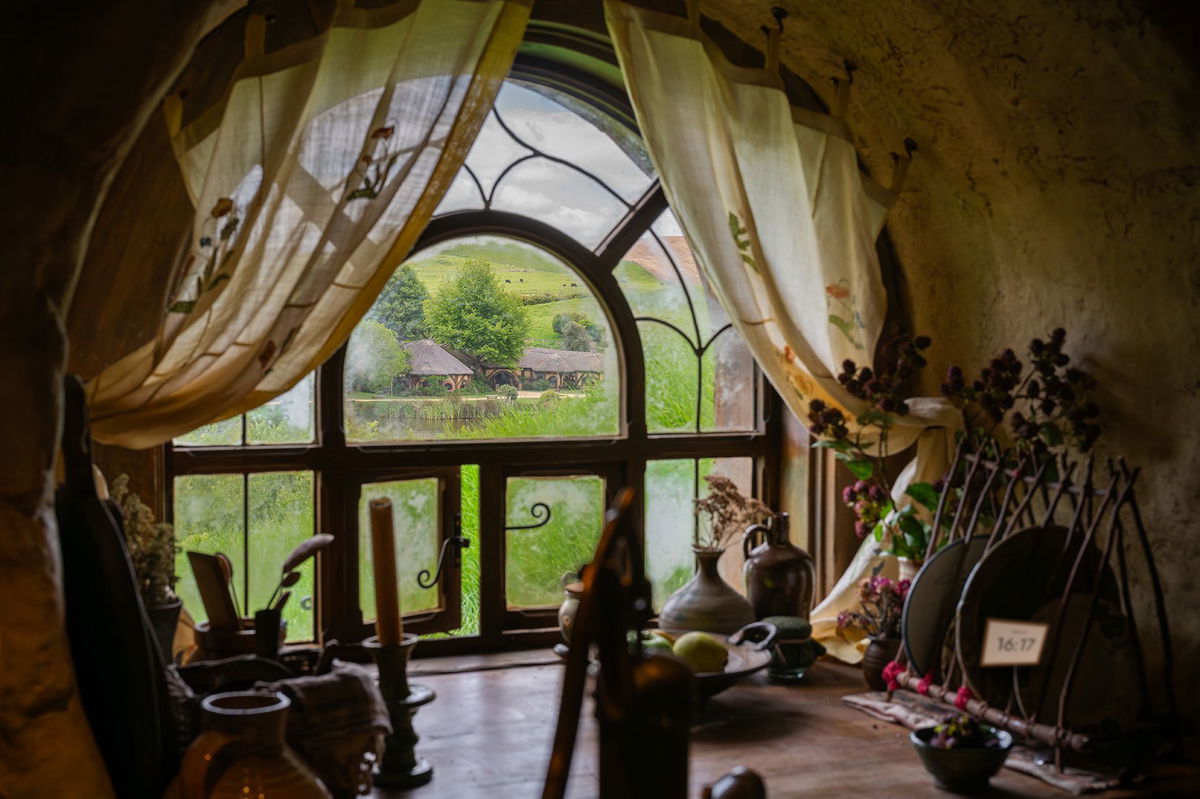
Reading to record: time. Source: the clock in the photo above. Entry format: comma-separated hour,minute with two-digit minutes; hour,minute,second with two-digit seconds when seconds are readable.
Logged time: 16,17
